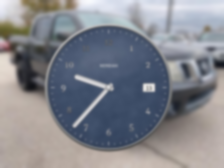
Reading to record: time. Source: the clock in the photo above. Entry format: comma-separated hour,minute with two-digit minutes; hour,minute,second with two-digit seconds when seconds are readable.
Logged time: 9,37
